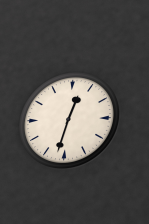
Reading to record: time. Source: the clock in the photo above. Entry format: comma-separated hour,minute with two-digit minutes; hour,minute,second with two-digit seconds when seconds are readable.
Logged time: 12,32
